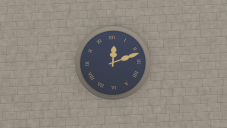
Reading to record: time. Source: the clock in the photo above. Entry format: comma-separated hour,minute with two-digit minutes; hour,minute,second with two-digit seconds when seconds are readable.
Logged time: 12,12
